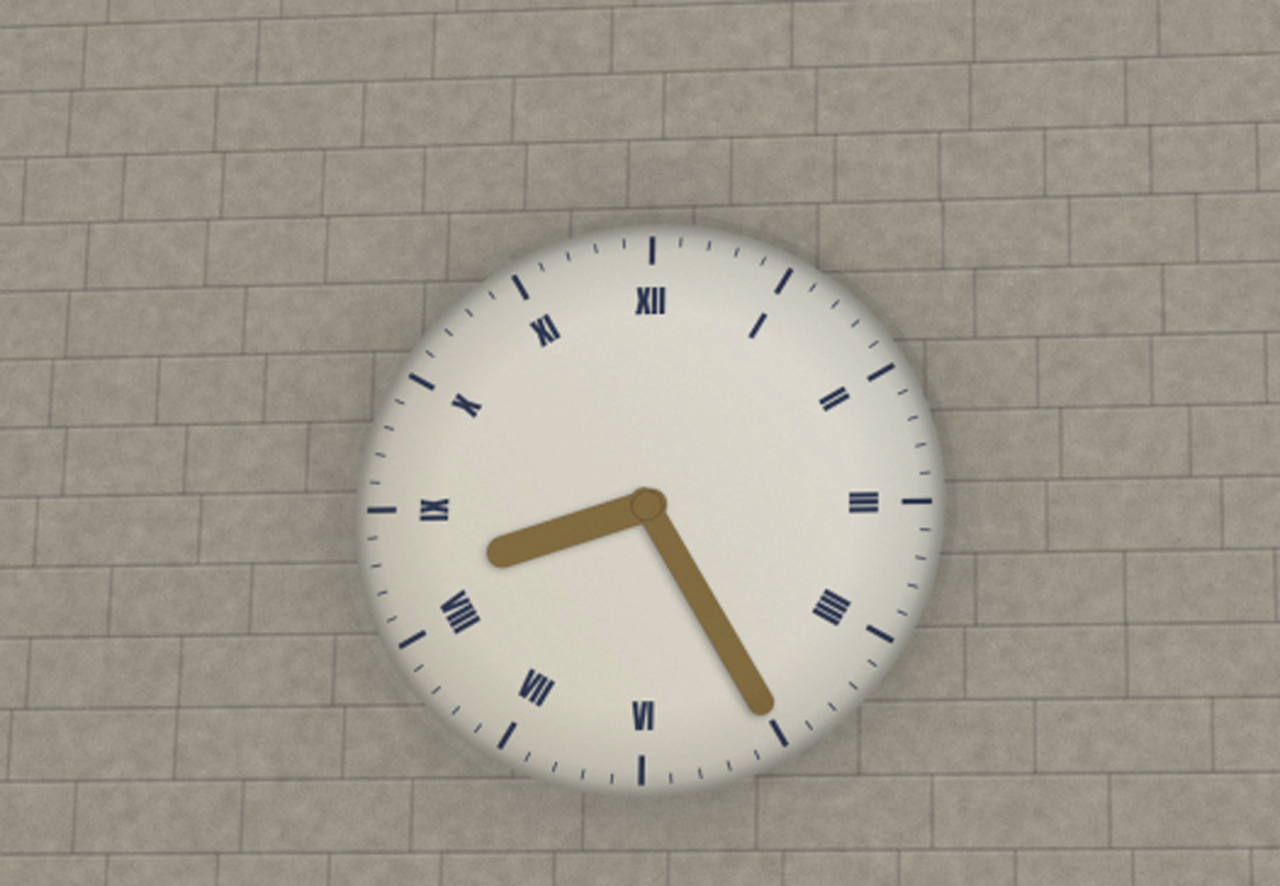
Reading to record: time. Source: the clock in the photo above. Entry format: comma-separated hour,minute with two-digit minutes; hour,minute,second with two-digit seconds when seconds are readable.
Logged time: 8,25
